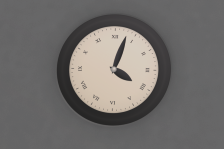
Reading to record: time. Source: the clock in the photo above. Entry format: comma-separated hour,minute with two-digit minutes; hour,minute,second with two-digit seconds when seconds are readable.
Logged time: 4,03
